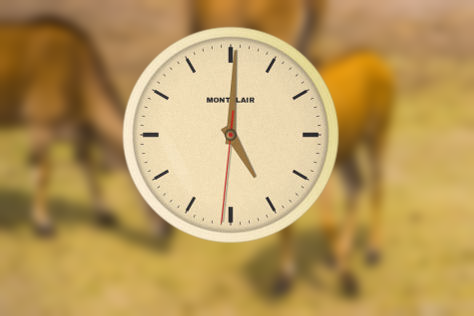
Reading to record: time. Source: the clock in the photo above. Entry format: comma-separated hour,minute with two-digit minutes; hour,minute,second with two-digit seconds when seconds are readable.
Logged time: 5,00,31
